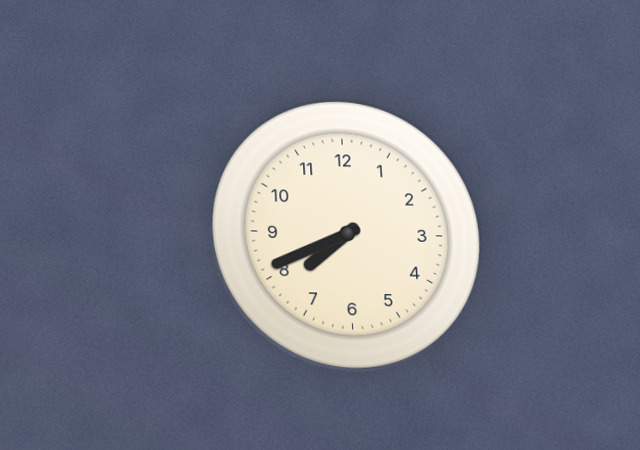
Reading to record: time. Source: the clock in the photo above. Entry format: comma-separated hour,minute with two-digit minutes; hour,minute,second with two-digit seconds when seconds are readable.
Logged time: 7,41
